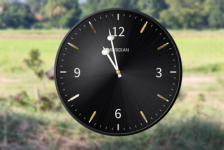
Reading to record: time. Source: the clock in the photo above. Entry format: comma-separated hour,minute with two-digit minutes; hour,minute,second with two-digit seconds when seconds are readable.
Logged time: 10,58
